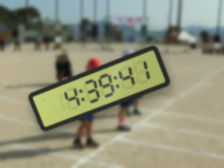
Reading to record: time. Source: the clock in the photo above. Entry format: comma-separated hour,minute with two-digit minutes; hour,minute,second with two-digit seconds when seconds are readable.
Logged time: 4,39,41
